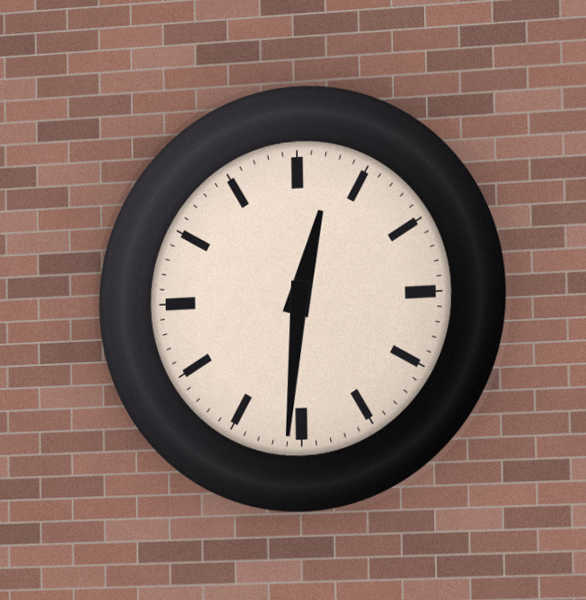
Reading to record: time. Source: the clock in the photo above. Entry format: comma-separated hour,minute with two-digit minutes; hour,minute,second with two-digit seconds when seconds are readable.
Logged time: 12,31
